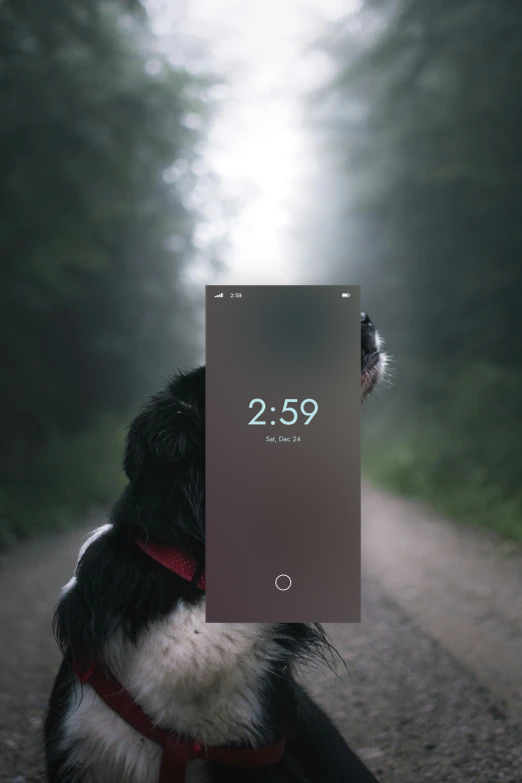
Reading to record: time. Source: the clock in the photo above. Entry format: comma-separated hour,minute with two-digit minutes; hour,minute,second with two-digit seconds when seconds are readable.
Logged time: 2,59
